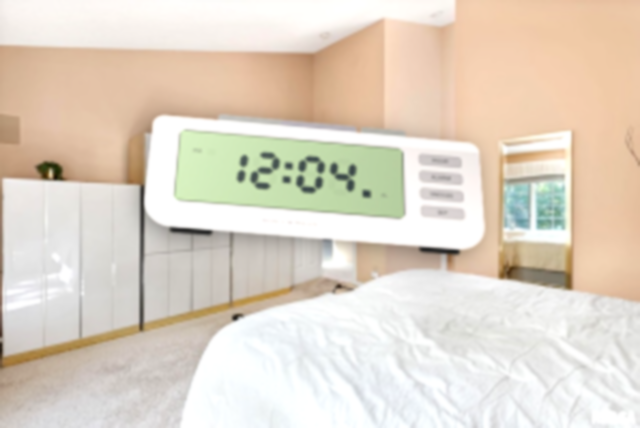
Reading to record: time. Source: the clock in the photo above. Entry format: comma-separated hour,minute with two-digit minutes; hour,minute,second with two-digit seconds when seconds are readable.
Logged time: 12,04
